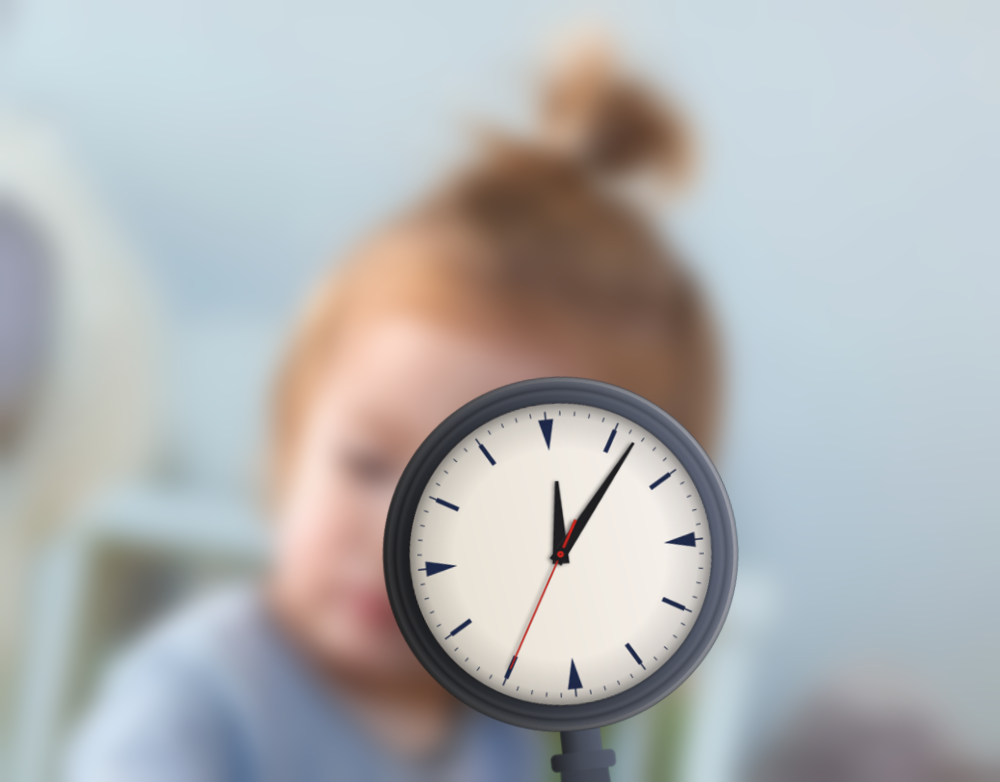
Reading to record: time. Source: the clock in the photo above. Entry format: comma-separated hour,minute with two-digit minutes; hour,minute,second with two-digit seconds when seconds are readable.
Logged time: 12,06,35
